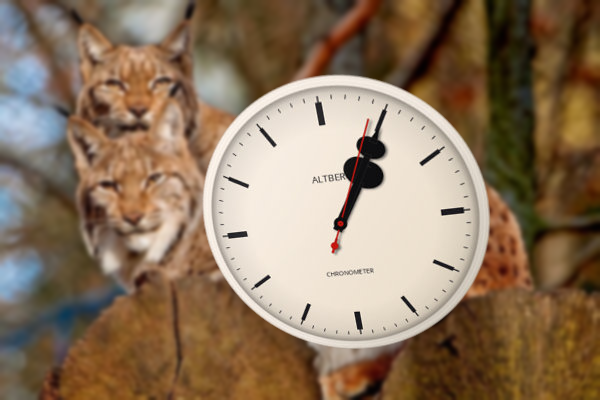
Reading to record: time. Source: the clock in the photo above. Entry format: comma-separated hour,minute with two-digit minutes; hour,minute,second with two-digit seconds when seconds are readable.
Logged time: 1,05,04
